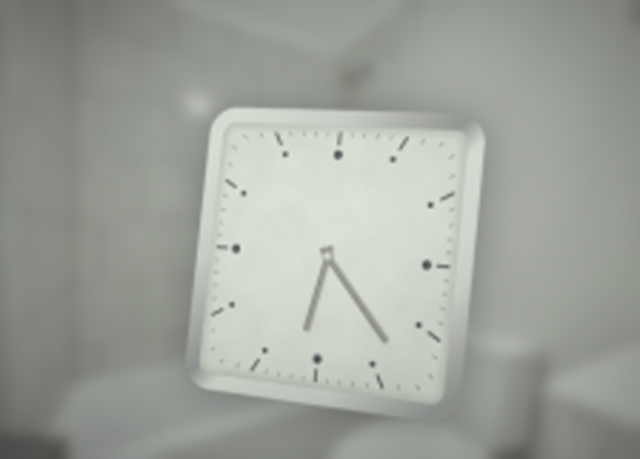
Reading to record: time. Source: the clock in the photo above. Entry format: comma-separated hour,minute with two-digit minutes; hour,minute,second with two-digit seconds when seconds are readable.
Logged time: 6,23
